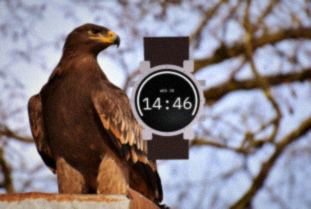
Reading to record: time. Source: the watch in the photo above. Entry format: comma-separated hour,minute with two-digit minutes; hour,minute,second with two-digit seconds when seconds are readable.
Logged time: 14,46
